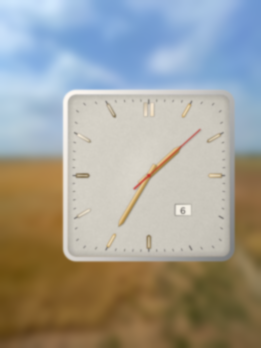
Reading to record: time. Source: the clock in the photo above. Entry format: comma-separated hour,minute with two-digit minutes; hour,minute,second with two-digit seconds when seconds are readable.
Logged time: 1,35,08
